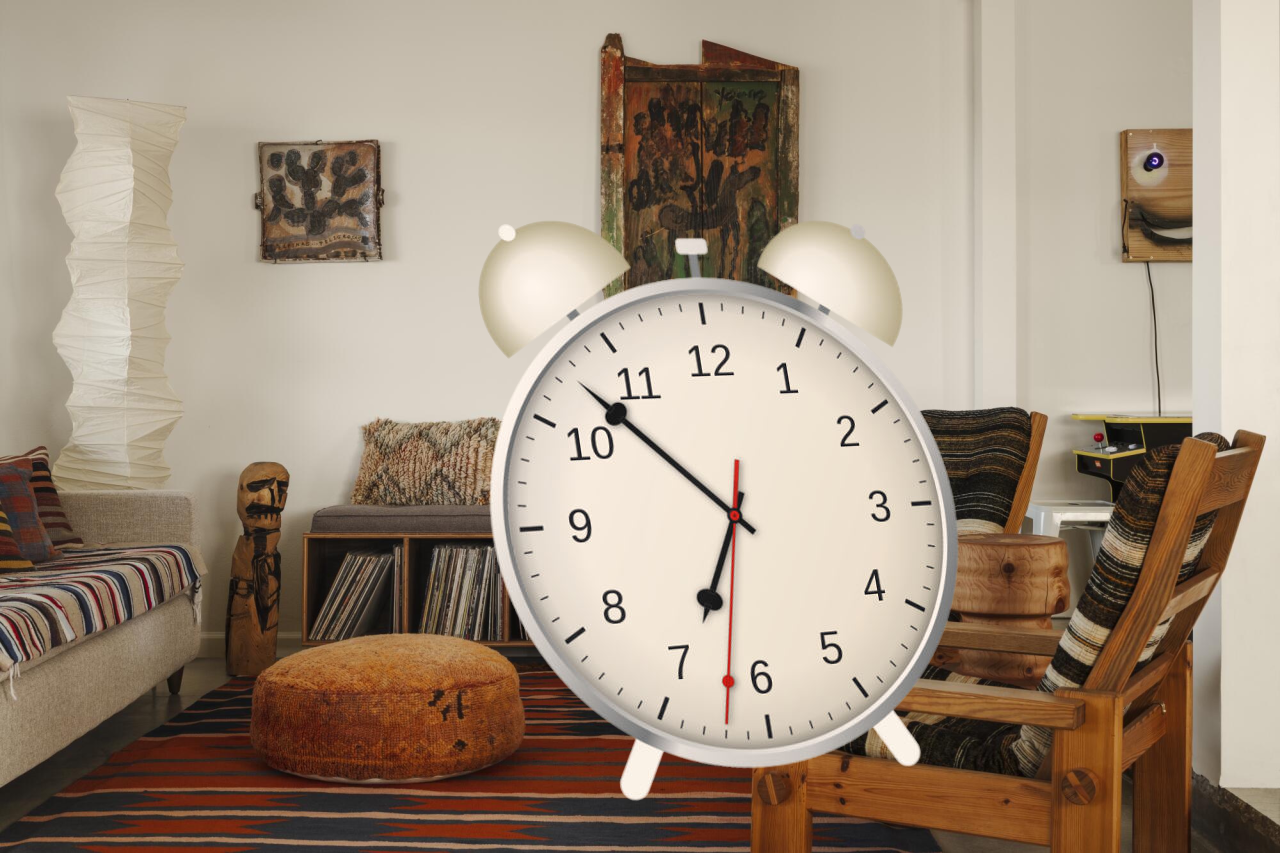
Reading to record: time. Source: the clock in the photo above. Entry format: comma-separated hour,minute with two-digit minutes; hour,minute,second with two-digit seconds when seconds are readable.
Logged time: 6,52,32
